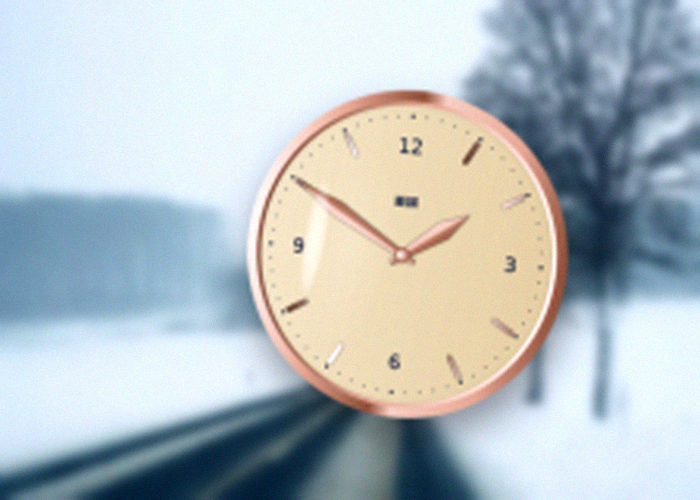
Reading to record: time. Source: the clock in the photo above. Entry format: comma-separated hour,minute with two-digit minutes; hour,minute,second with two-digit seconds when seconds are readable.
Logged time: 1,50
